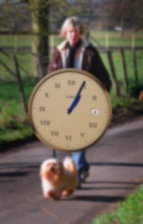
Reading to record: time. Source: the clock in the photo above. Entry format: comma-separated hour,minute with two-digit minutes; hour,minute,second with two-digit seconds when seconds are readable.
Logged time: 1,04
